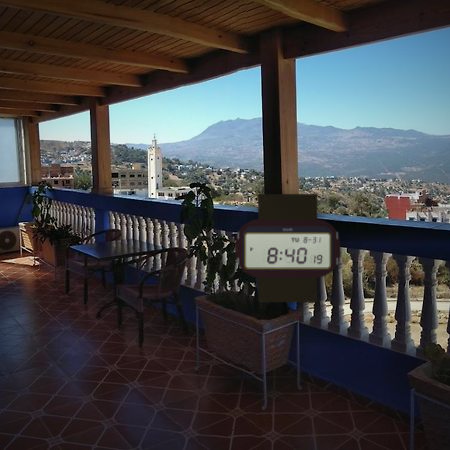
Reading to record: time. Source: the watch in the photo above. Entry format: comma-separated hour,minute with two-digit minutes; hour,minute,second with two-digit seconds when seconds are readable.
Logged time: 8,40,19
